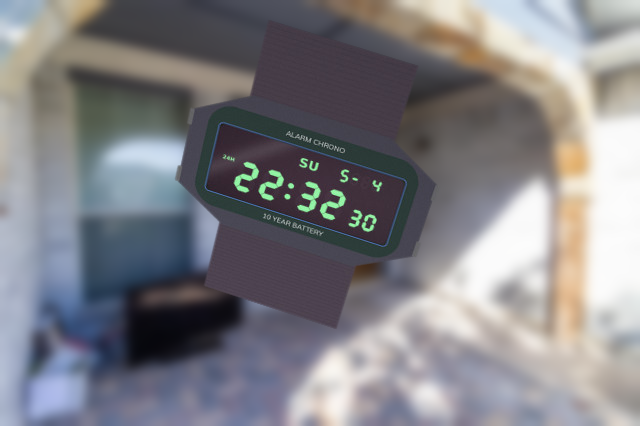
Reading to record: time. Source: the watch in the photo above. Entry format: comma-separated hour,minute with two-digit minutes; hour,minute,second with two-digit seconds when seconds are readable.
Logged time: 22,32,30
